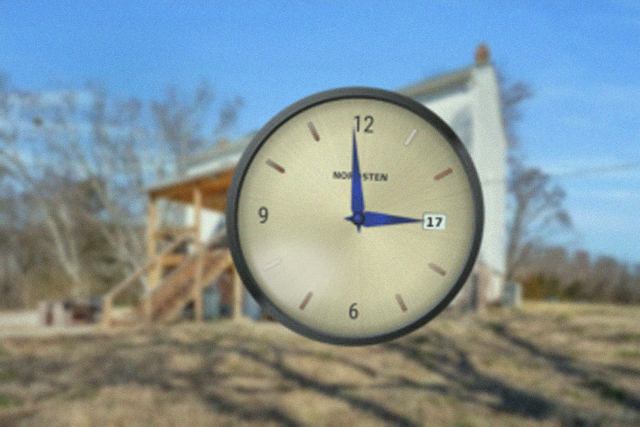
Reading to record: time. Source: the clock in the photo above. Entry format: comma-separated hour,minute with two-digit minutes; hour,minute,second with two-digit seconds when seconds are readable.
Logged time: 2,59
